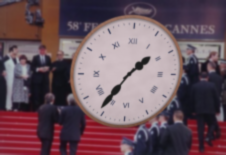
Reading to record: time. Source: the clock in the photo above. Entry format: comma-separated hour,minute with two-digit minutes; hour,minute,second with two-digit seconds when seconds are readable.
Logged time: 1,36
